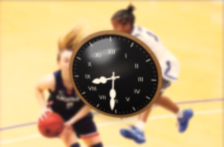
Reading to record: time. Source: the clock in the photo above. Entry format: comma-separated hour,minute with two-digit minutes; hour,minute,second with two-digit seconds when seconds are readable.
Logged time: 8,31
